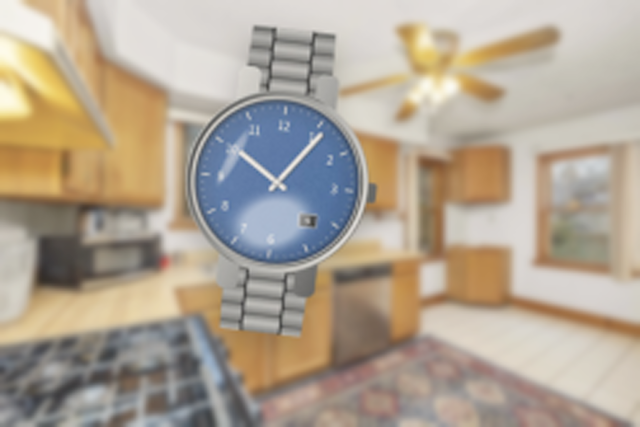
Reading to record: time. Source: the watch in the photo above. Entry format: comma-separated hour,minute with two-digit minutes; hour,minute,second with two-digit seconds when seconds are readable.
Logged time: 10,06
